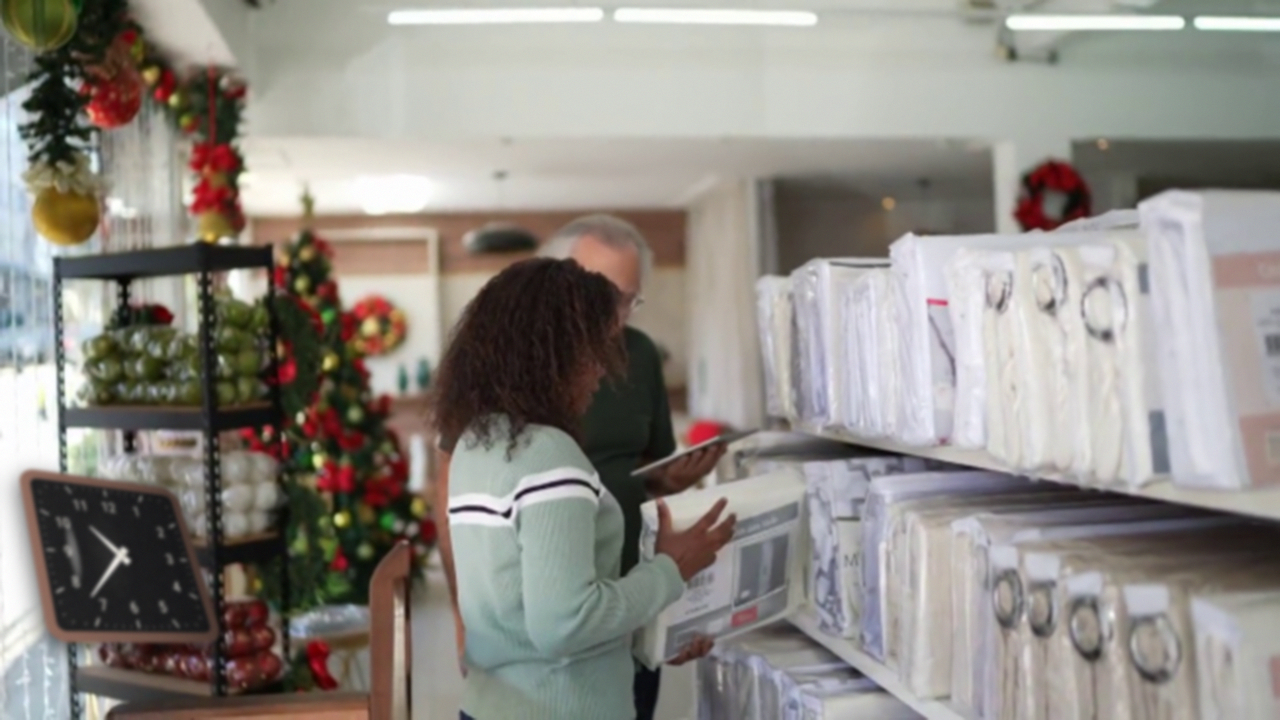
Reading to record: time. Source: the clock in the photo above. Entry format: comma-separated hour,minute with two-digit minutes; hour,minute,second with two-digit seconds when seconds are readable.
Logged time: 10,37
